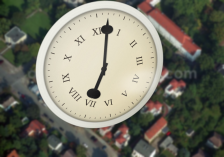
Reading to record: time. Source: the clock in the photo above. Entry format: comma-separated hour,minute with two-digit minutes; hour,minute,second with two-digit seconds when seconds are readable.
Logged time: 7,02
